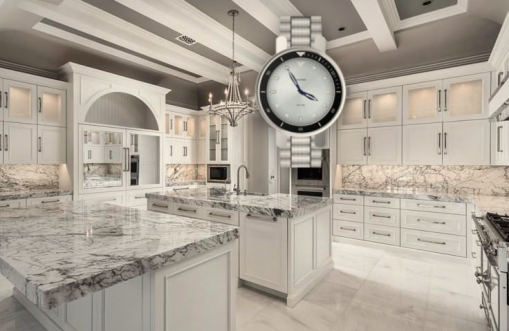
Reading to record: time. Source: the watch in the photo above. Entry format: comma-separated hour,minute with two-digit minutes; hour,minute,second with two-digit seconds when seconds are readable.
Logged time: 3,55
